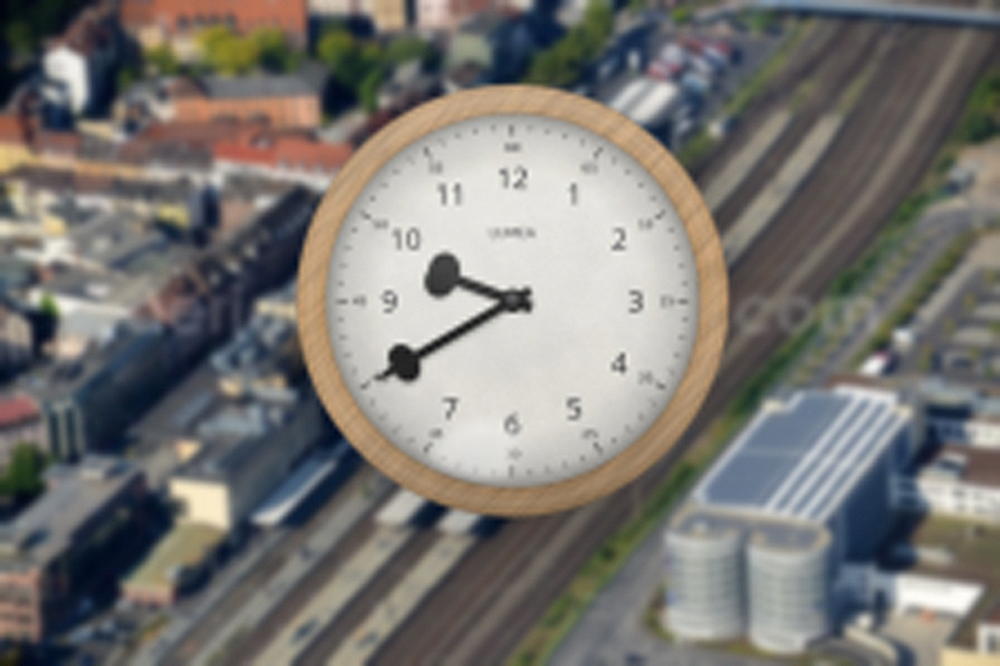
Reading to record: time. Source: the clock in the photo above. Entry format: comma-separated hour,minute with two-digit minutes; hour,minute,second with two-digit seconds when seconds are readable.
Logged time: 9,40
